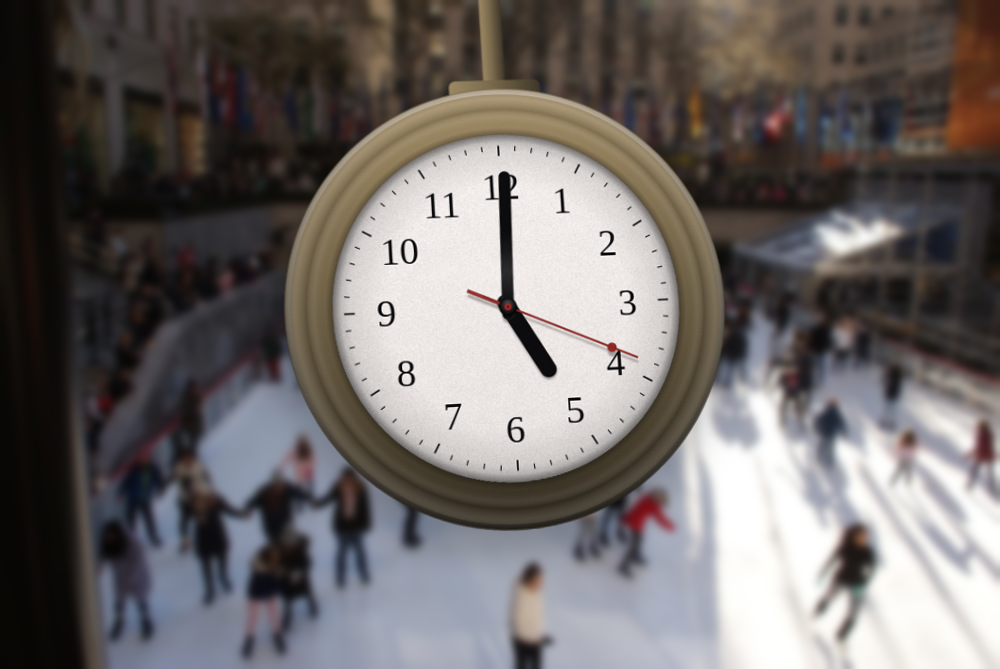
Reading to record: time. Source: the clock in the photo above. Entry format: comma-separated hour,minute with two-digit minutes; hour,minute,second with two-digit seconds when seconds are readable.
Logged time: 5,00,19
